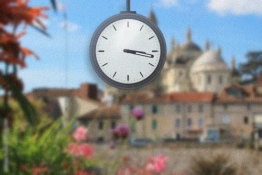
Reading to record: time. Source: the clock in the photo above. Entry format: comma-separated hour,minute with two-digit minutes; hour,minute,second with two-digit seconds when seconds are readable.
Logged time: 3,17
